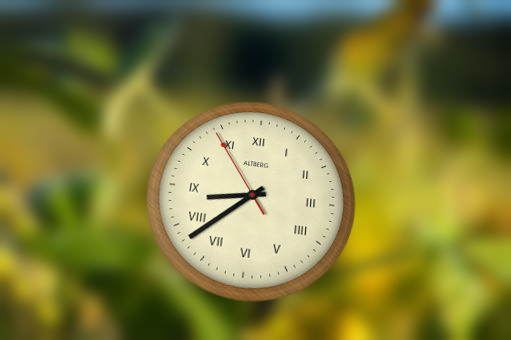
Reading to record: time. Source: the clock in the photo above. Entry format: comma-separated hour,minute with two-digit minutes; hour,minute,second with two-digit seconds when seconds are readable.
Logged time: 8,37,54
